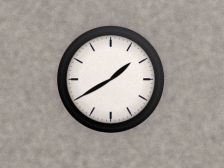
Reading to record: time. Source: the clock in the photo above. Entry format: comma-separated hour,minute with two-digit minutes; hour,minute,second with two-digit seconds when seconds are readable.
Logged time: 1,40
